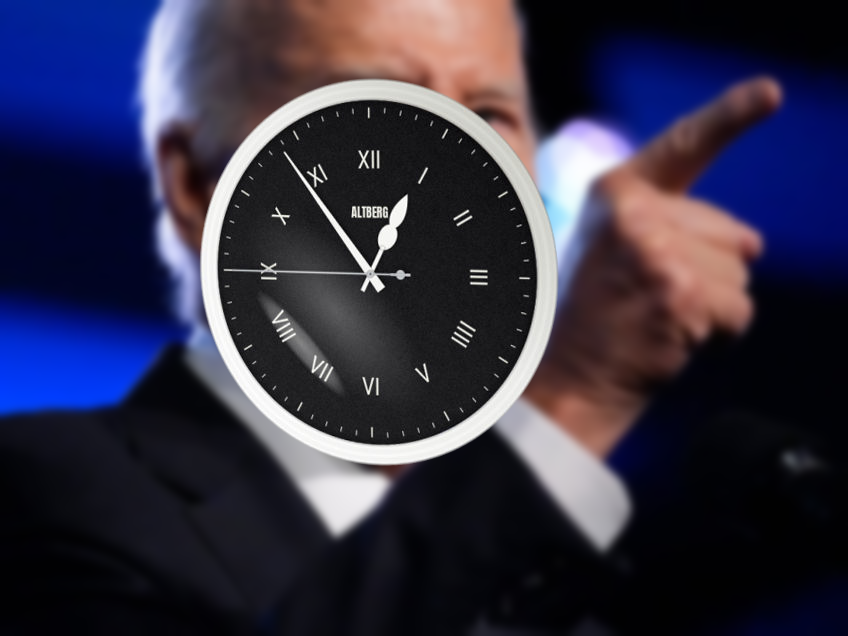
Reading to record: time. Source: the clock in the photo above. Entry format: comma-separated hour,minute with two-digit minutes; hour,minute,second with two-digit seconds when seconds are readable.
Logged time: 12,53,45
